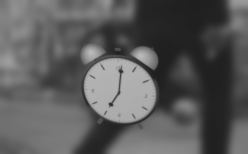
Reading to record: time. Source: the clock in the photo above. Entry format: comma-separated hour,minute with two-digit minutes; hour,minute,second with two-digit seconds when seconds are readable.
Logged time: 7,01
